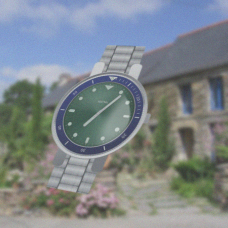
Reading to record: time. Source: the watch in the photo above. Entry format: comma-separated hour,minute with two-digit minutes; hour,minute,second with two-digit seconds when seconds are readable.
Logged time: 7,06
